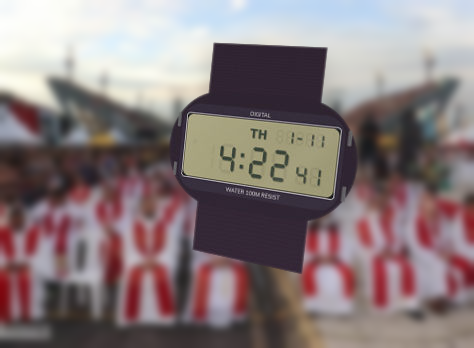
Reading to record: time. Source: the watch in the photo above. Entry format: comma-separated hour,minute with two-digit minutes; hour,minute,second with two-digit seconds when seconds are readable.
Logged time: 4,22,41
